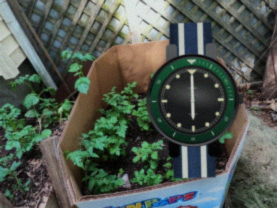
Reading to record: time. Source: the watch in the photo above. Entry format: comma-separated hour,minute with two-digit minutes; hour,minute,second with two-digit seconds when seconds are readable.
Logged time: 6,00
